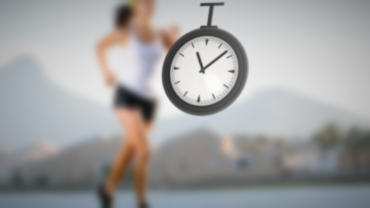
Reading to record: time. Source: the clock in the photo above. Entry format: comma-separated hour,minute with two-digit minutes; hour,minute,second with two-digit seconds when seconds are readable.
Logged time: 11,08
